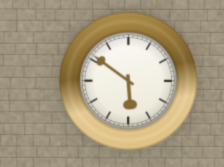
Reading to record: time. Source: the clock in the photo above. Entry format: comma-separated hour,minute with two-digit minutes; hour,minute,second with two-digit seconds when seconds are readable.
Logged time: 5,51
